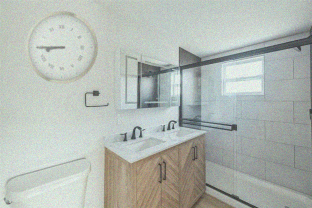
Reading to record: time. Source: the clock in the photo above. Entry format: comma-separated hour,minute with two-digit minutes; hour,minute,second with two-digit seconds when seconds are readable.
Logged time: 8,45
